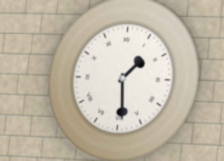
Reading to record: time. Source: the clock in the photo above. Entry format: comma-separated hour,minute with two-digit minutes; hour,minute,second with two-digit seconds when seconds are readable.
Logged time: 1,29
